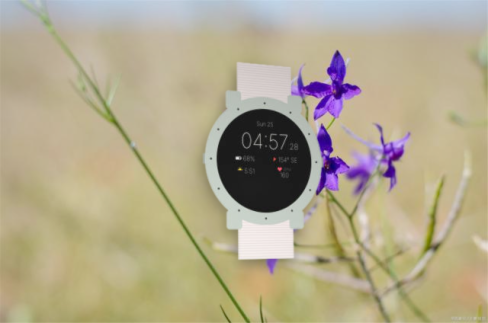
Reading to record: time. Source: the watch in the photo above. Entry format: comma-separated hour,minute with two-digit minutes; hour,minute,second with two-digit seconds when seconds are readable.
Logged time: 4,57
